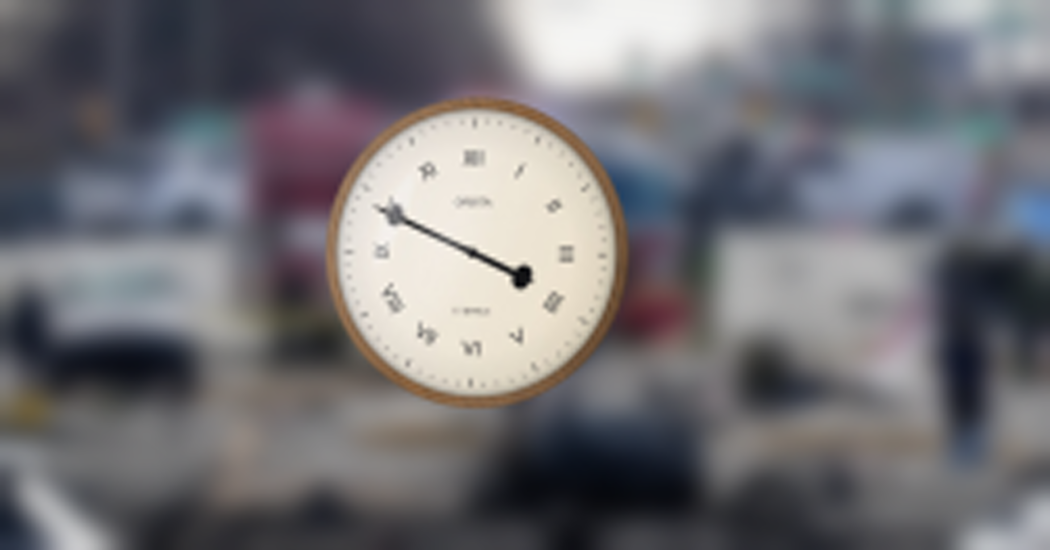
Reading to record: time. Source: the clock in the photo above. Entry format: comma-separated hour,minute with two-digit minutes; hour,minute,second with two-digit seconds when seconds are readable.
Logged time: 3,49
